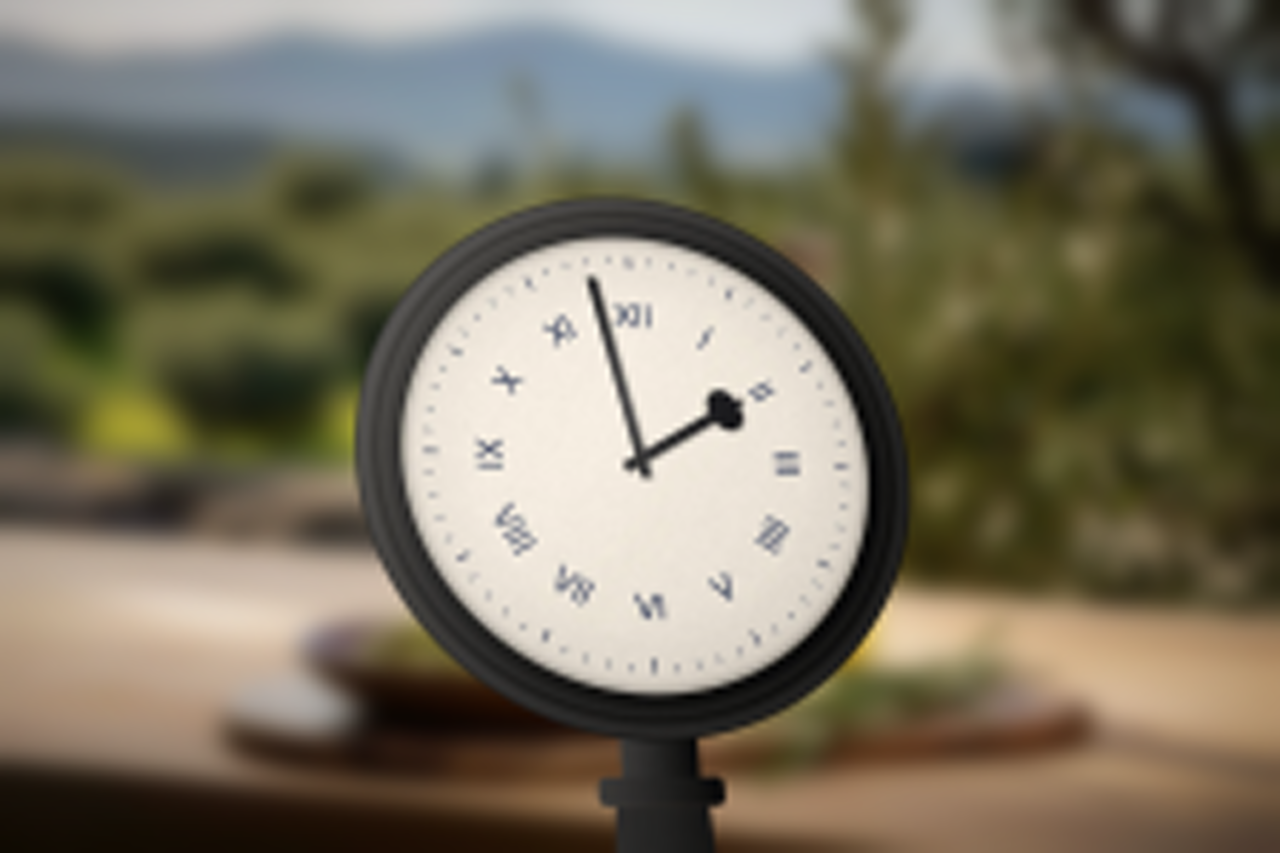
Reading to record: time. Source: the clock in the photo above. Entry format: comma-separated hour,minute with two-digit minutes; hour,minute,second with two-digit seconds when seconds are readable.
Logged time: 1,58
